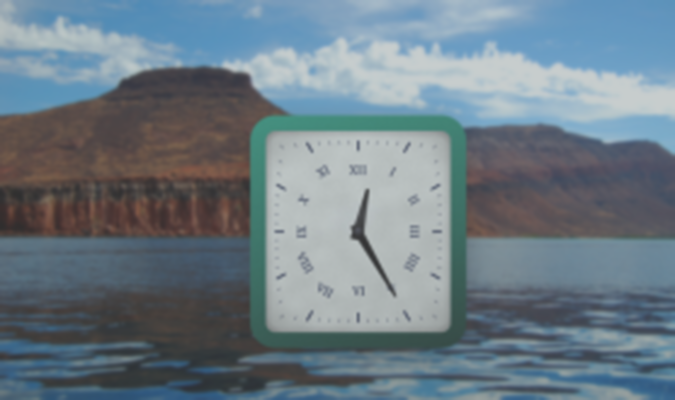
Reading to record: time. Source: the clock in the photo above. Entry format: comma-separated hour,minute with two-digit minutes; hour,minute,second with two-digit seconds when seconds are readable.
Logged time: 12,25
